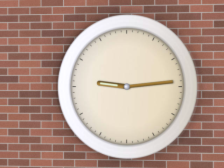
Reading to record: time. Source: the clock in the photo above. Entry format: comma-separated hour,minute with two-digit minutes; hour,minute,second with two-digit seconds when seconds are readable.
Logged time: 9,14
